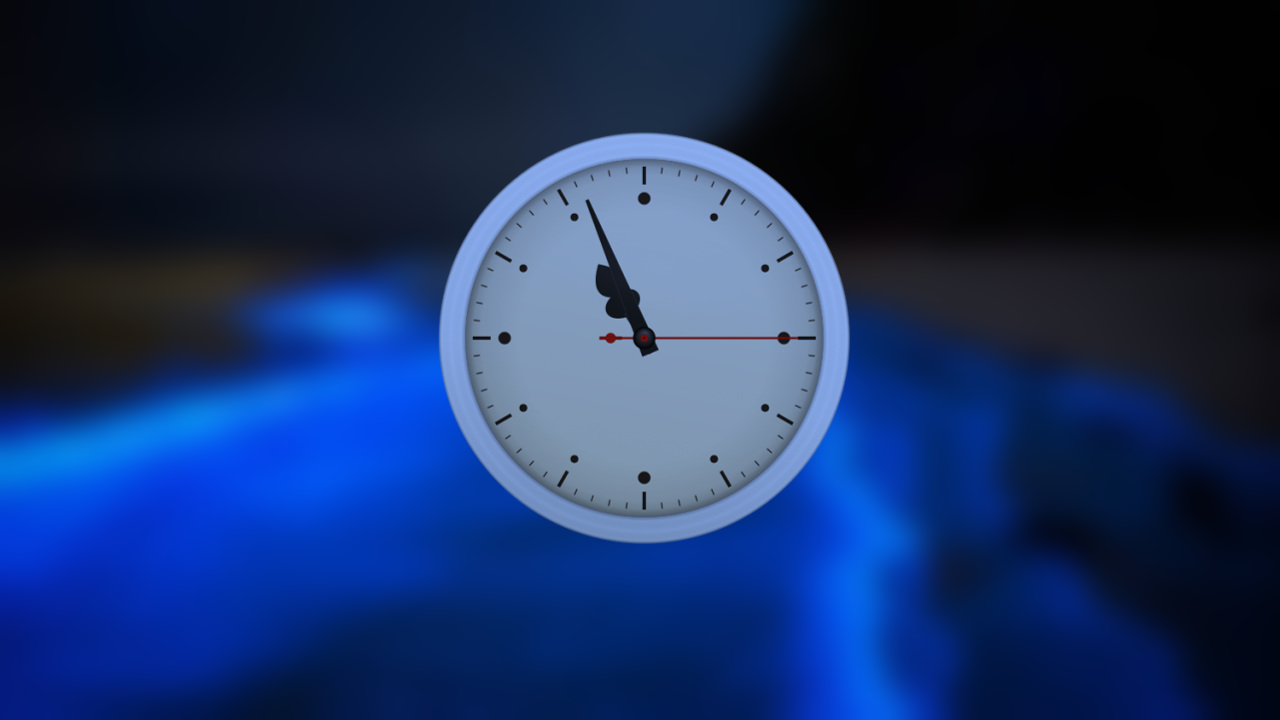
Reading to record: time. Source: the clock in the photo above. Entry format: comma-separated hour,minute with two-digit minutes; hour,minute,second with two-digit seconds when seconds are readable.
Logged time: 10,56,15
